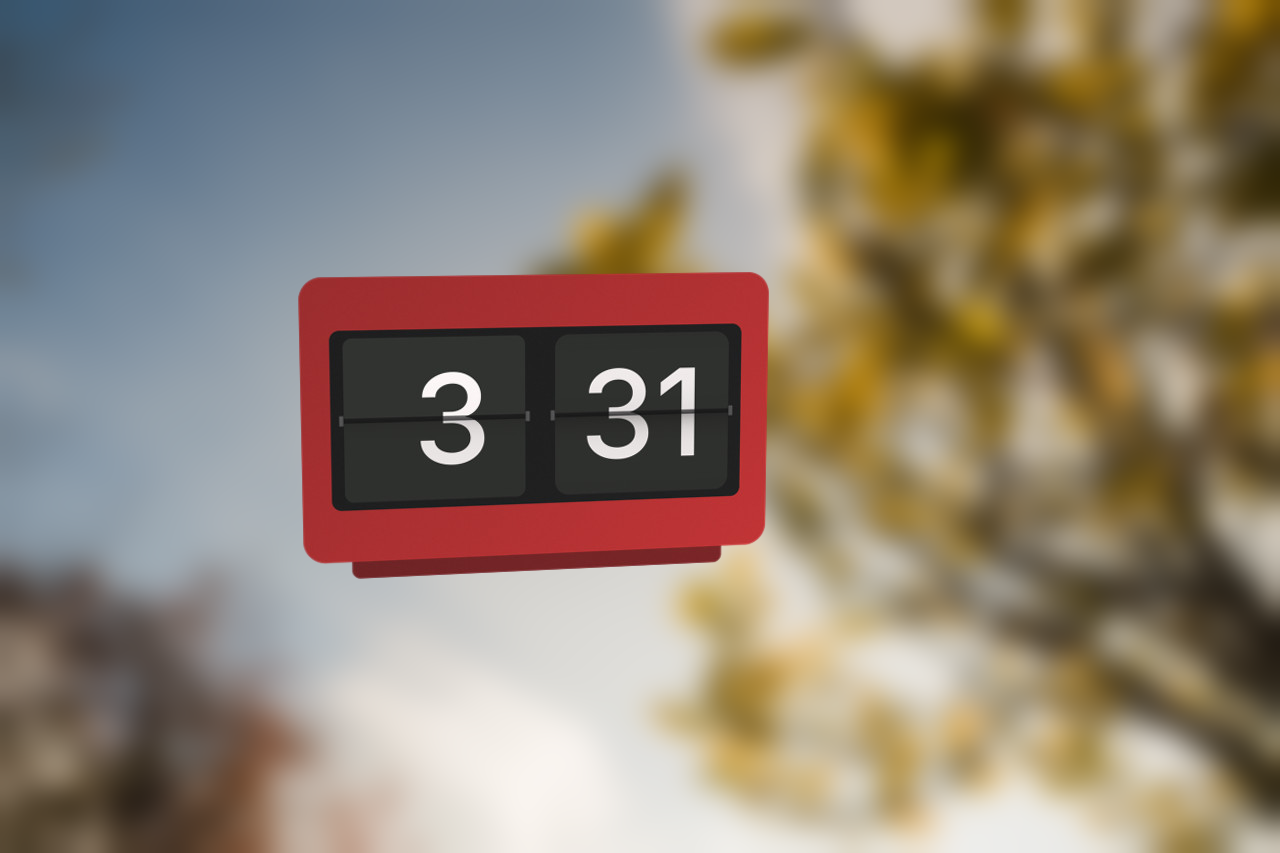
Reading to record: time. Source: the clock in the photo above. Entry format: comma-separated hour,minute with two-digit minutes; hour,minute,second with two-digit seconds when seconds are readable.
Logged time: 3,31
